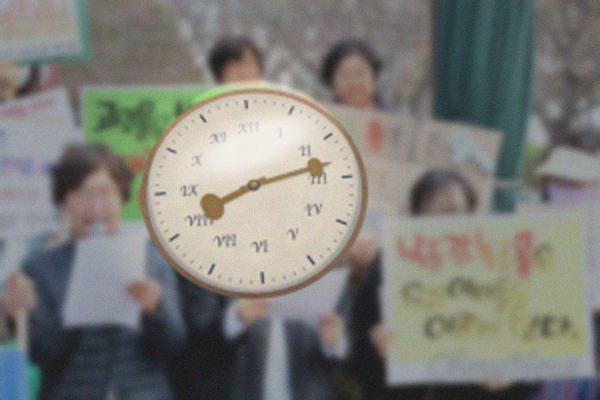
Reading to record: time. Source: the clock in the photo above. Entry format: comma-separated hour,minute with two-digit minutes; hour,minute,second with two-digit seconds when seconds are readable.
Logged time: 8,13
